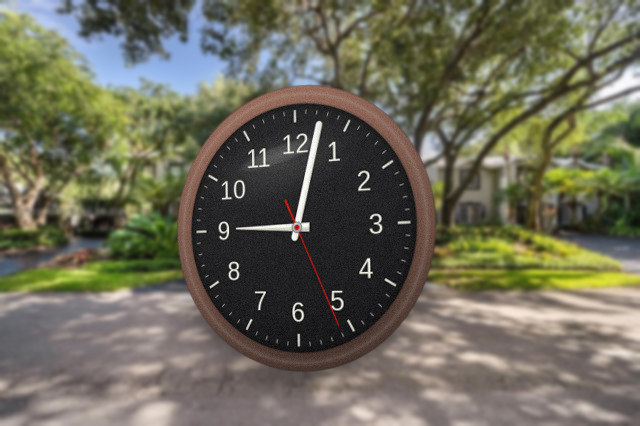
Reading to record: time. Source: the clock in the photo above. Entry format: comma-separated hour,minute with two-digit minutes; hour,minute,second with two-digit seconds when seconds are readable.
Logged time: 9,02,26
